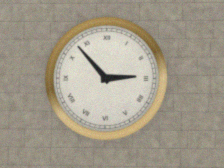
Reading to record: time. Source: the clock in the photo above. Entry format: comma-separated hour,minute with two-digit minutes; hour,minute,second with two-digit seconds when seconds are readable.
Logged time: 2,53
